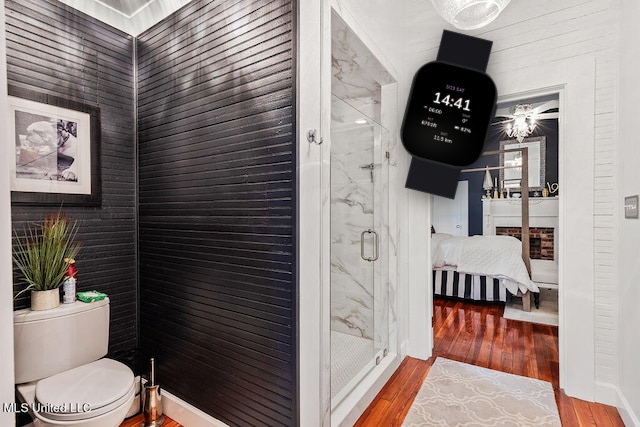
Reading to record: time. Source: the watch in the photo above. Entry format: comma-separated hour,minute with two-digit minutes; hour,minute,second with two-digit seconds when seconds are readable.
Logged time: 14,41
